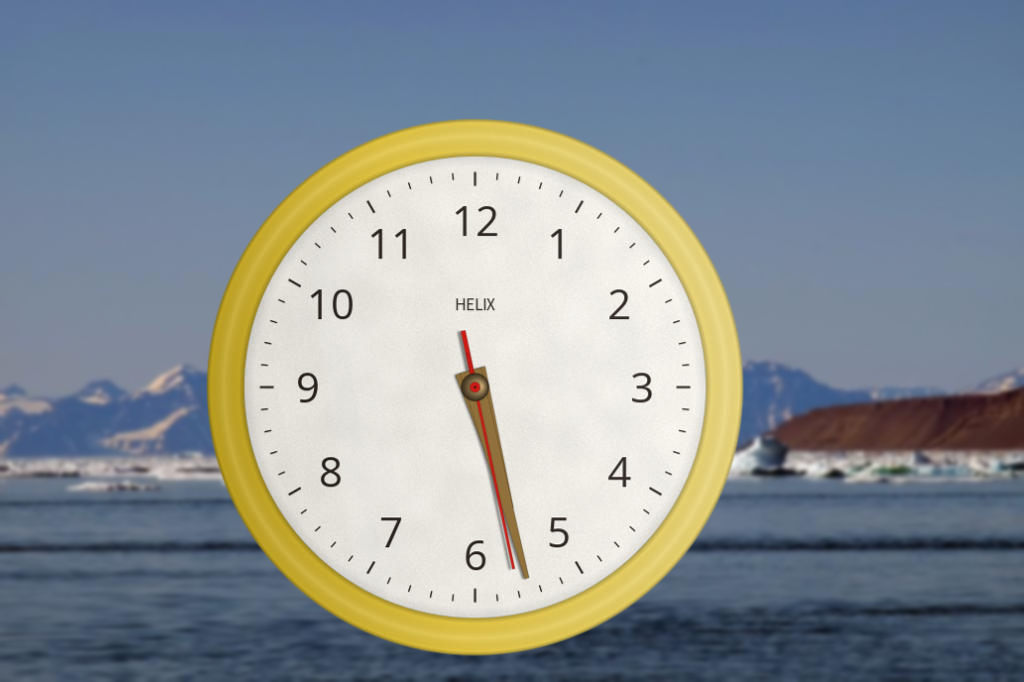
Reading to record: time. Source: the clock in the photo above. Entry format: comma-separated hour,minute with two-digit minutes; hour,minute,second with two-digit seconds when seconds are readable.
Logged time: 5,27,28
